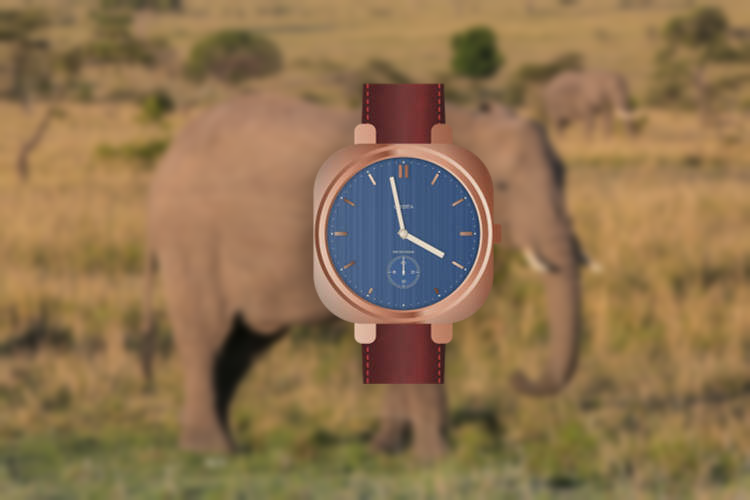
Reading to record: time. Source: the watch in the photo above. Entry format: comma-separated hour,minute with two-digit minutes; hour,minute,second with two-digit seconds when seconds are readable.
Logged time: 3,58
